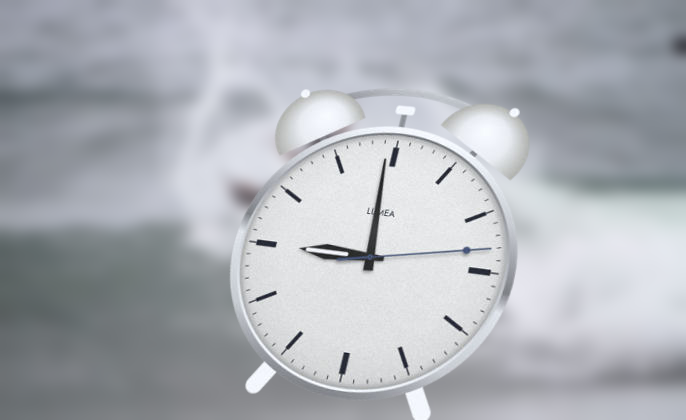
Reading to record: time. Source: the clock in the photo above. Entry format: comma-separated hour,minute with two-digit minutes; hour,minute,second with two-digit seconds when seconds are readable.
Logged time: 8,59,13
